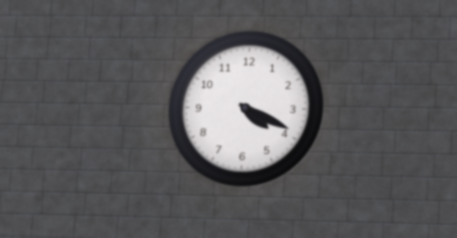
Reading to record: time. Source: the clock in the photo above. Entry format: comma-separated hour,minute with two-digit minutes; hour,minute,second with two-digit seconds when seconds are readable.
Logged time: 4,19
